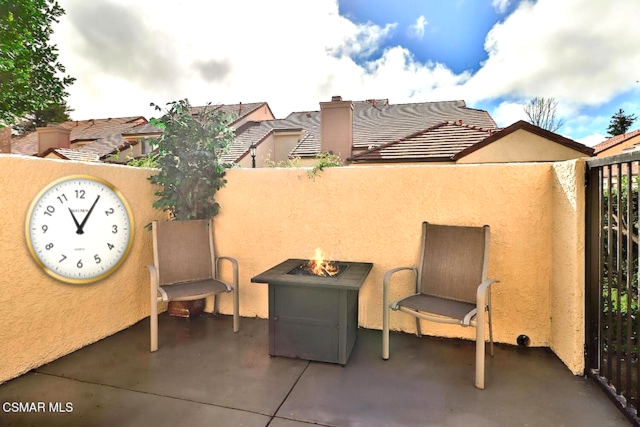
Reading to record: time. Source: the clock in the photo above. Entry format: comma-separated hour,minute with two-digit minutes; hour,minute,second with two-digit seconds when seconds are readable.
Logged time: 11,05
